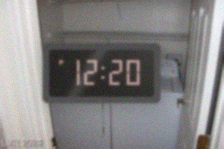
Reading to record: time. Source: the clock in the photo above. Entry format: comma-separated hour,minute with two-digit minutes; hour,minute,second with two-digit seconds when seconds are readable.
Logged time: 12,20
